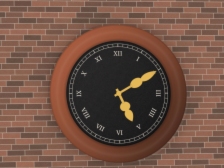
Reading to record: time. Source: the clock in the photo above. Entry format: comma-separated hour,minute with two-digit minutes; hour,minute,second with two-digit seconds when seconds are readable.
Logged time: 5,10
